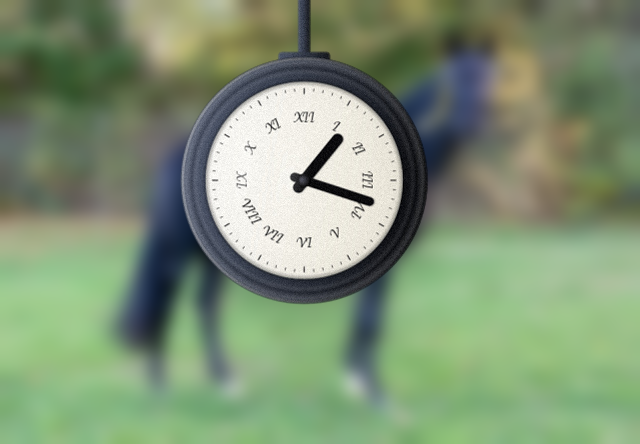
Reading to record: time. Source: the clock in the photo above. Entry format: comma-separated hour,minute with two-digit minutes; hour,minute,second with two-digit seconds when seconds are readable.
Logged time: 1,18
